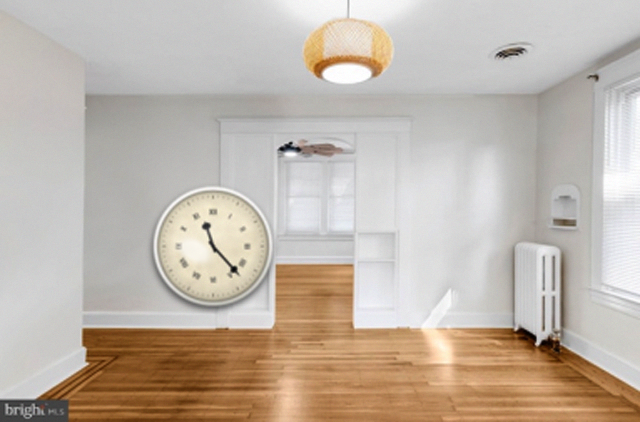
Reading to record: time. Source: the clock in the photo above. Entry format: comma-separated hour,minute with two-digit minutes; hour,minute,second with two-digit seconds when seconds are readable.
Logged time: 11,23
